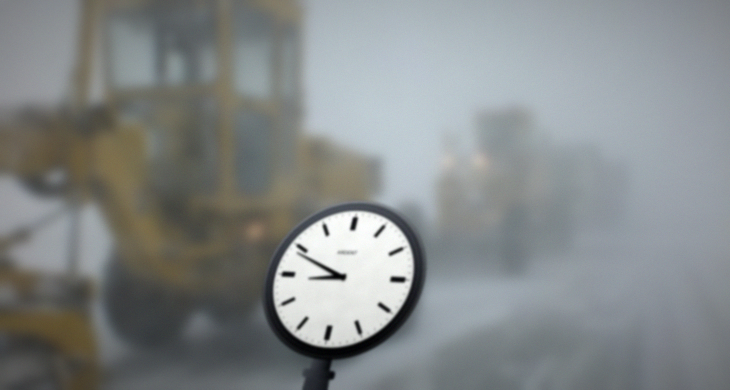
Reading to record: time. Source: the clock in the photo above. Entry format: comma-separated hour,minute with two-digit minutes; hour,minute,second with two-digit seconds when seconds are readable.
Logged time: 8,49
